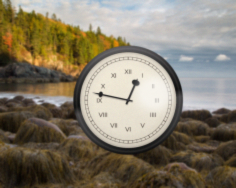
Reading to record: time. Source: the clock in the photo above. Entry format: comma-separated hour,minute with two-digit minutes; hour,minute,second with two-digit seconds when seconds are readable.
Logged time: 12,47
